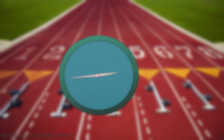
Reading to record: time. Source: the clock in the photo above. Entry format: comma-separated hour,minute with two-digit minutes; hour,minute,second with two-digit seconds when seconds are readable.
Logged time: 2,44
